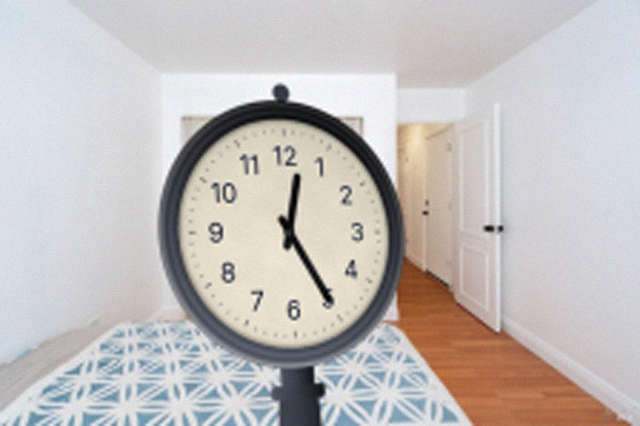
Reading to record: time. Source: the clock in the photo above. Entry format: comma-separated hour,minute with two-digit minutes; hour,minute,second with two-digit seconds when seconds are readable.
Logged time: 12,25
